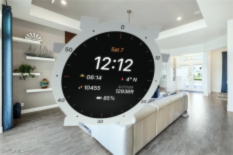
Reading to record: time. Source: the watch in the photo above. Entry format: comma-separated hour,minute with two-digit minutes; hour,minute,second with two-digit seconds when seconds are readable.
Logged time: 12,12
